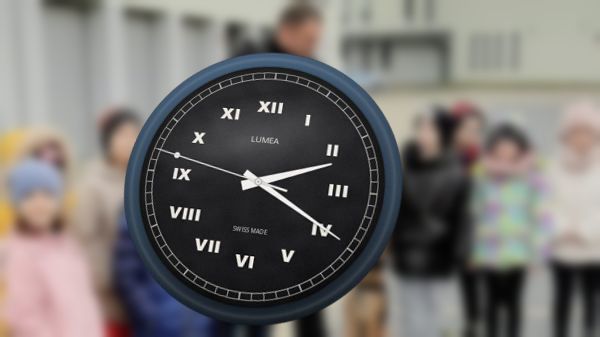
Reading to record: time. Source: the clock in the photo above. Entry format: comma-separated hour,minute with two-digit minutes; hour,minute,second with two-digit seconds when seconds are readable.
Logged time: 2,19,47
